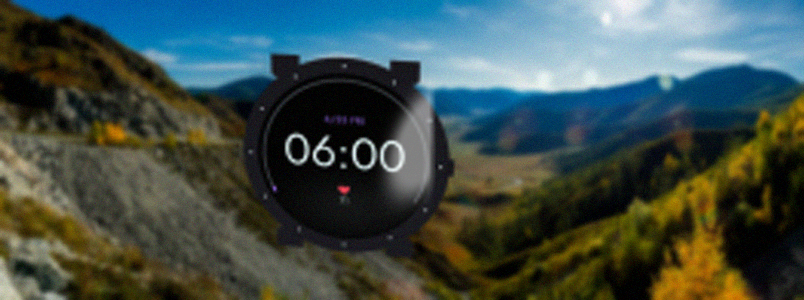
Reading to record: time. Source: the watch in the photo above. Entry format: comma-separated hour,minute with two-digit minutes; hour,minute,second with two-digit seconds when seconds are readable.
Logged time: 6,00
